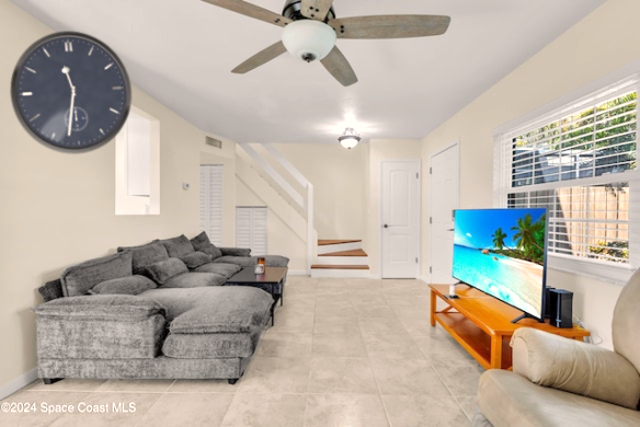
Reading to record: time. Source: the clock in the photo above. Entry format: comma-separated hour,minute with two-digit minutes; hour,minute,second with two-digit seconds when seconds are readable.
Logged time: 11,32
